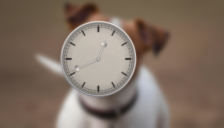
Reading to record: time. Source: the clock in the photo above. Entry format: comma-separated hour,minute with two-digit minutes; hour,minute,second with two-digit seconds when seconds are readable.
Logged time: 12,41
